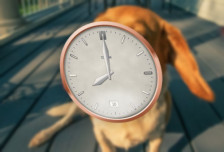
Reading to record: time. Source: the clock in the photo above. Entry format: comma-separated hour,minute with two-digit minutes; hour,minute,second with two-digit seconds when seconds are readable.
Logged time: 8,00
